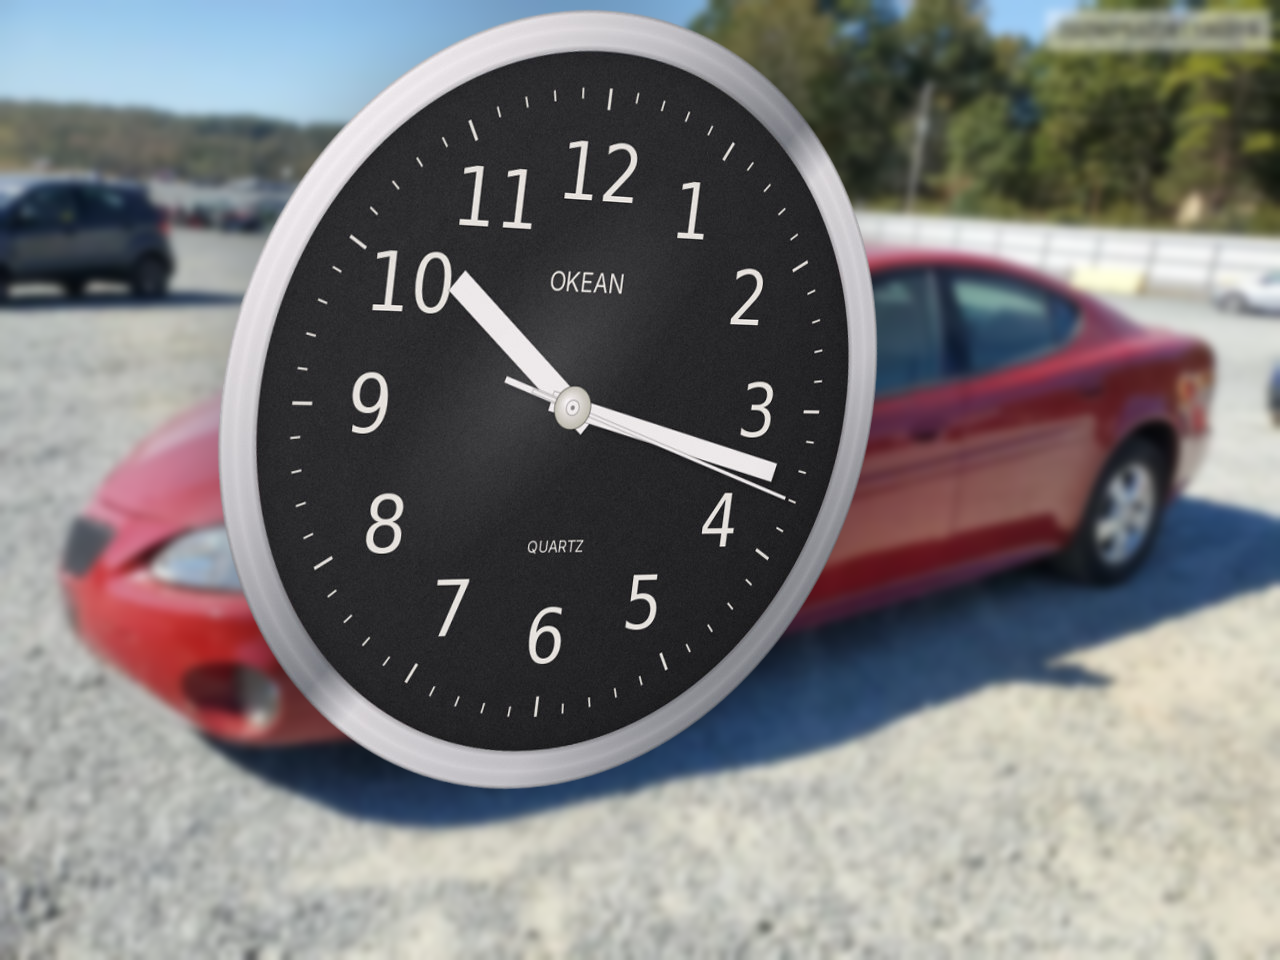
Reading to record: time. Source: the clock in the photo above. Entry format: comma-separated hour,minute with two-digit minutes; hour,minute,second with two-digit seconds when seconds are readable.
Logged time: 10,17,18
